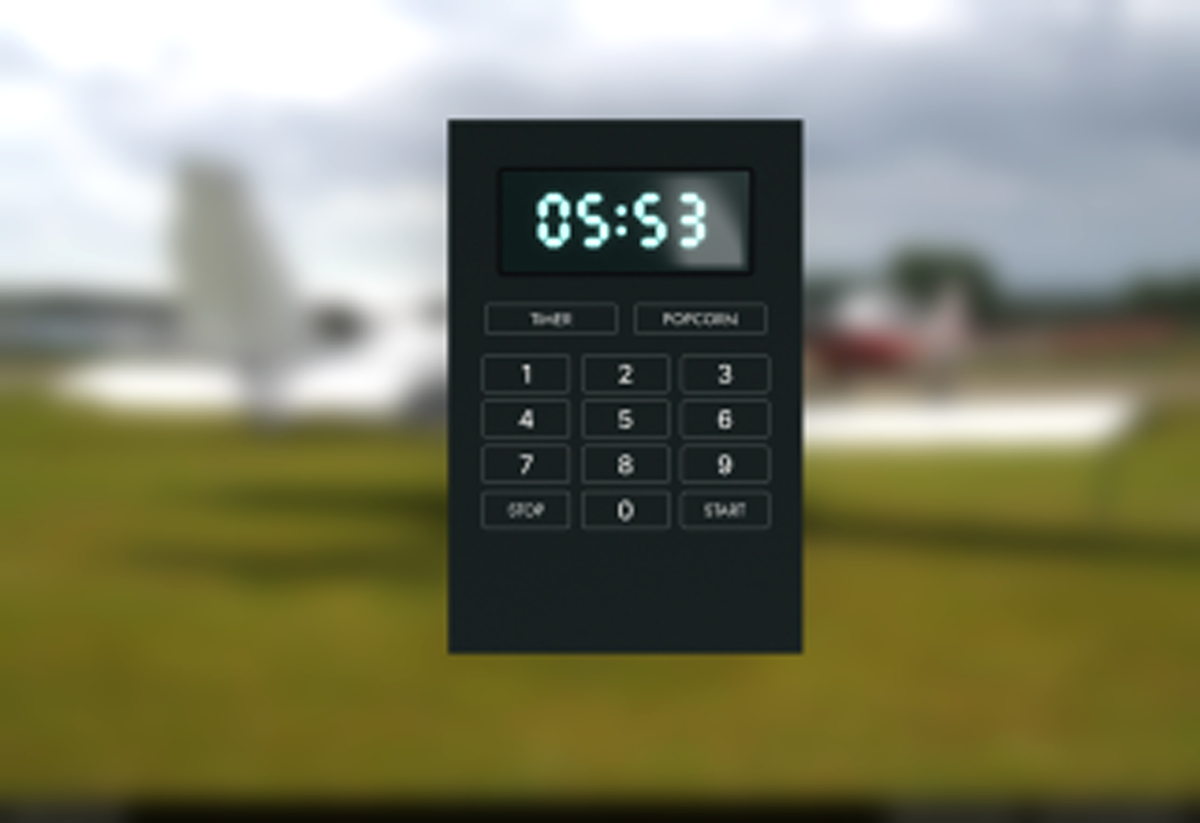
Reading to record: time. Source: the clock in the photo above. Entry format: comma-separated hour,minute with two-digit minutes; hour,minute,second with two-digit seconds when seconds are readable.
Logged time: 5,53
